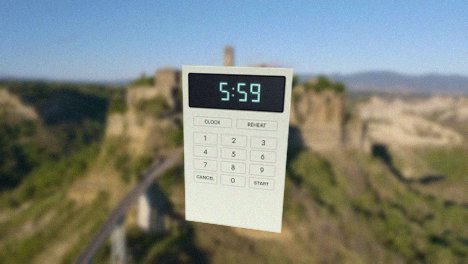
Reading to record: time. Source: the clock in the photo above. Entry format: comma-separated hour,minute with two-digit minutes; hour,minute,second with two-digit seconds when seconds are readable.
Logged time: 5,59
